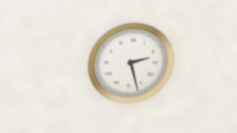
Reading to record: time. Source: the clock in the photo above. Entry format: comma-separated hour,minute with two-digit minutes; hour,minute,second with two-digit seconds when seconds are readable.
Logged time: 2,27
